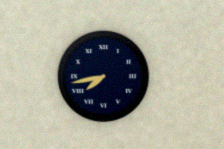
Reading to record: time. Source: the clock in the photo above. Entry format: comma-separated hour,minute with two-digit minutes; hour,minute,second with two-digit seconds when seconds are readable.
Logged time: 7,43
